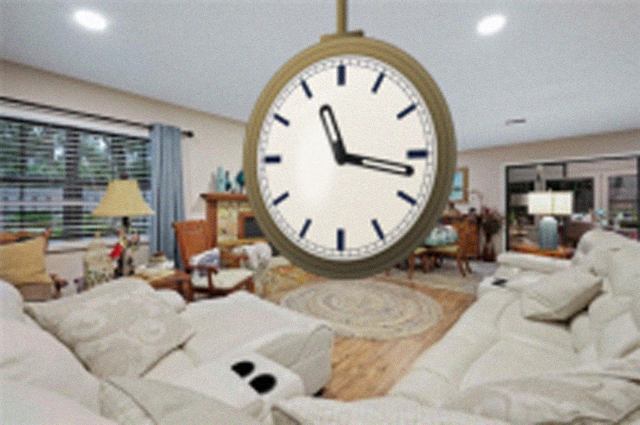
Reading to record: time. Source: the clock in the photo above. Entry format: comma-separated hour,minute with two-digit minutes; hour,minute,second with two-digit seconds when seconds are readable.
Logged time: 11,17
